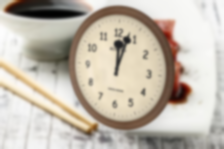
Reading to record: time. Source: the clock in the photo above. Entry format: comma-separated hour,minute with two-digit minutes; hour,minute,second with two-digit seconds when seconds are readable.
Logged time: 12,03
